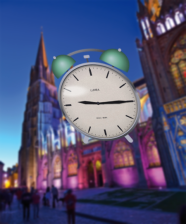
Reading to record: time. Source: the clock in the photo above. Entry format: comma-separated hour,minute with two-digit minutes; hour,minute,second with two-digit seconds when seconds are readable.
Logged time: 9,15
